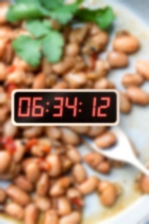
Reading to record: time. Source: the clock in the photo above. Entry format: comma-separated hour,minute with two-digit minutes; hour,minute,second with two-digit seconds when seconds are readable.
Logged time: 6,34,12
